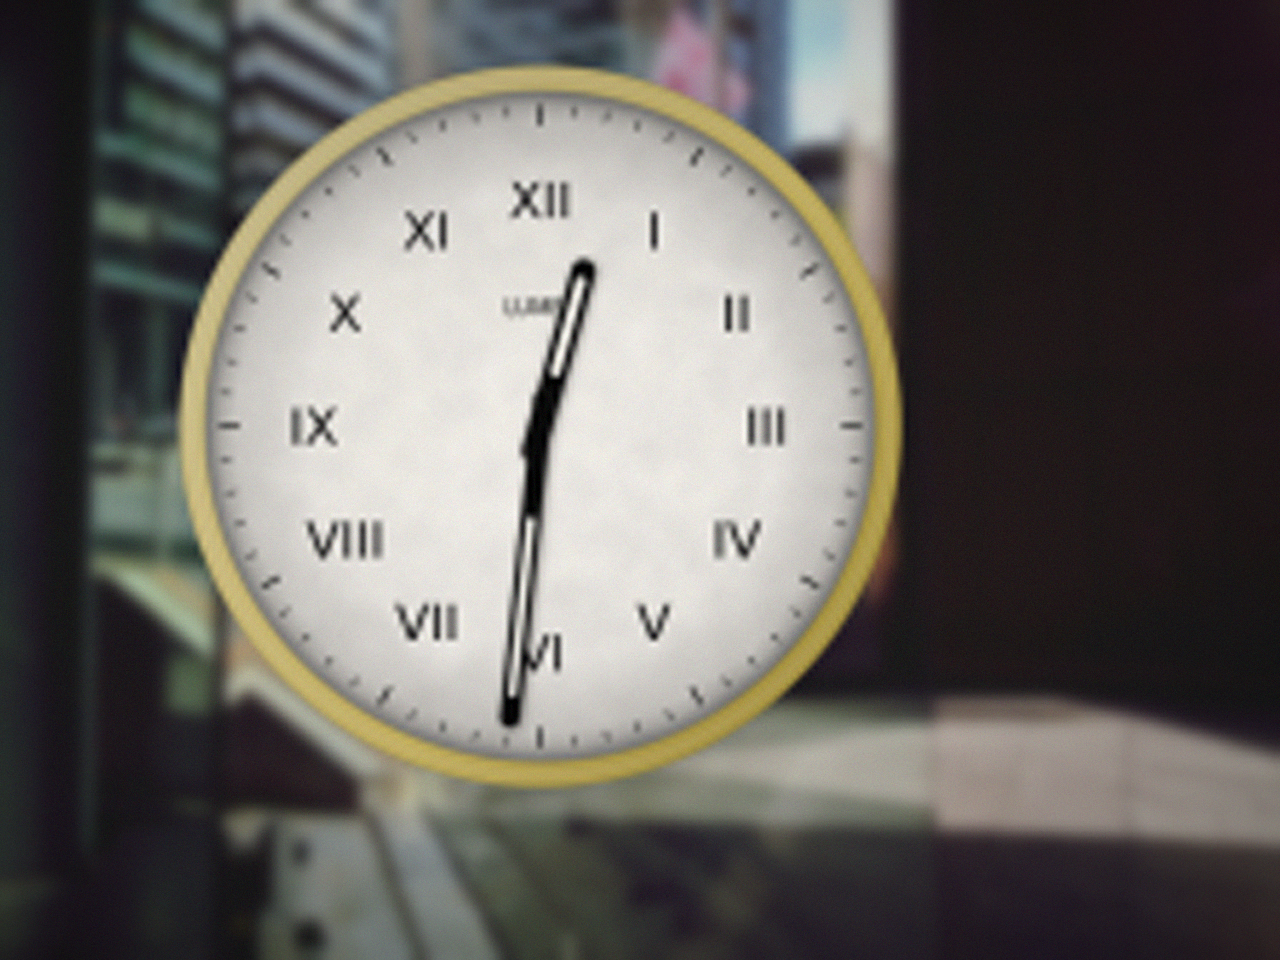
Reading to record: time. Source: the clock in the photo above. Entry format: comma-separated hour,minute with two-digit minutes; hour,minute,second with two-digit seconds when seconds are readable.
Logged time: 12,31
